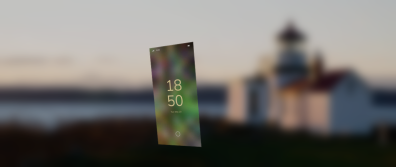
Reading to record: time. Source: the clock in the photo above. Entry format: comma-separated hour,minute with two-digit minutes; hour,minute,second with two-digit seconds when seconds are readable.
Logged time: 18,50
